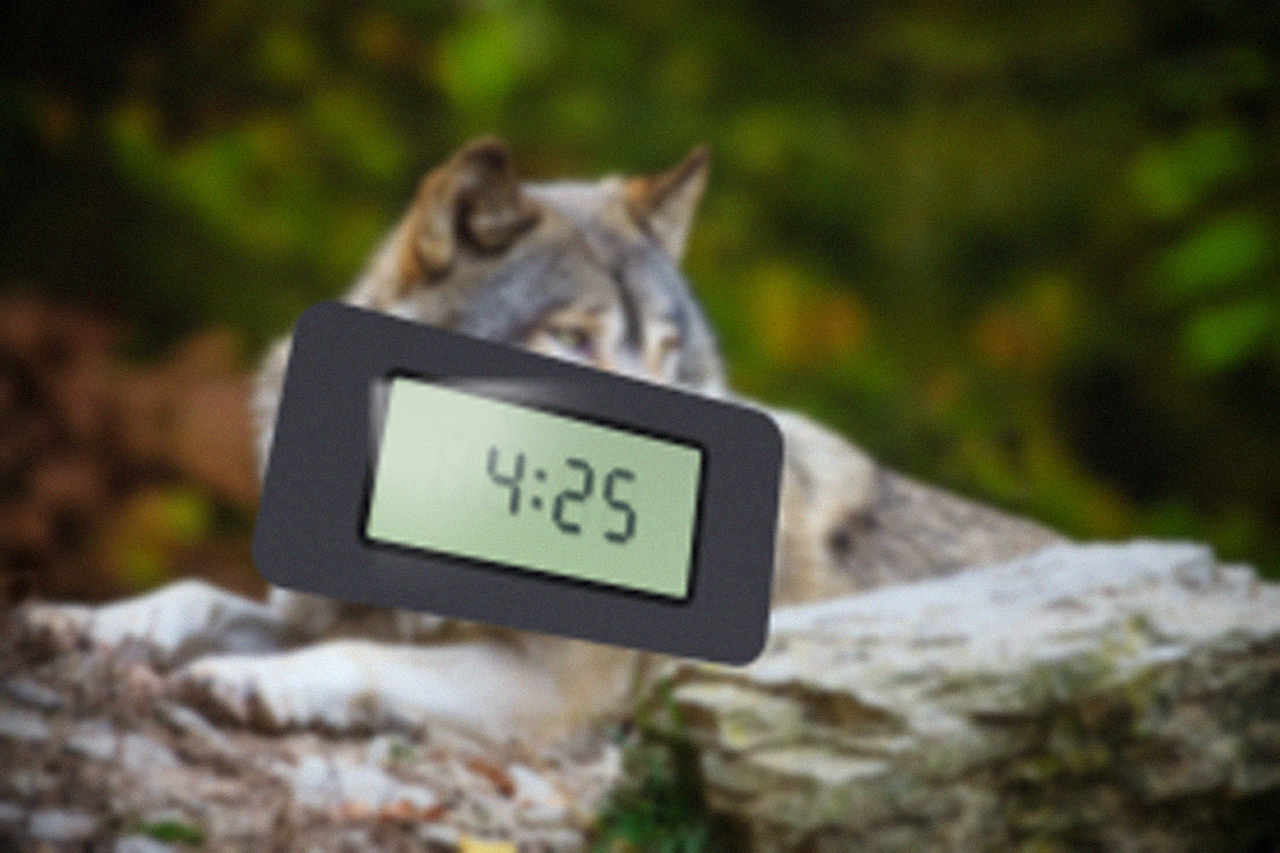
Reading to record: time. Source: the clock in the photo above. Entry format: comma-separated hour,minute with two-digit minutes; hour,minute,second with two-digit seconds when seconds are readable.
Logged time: 4,25
